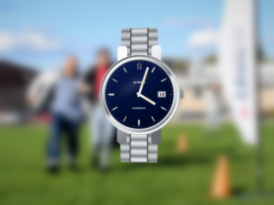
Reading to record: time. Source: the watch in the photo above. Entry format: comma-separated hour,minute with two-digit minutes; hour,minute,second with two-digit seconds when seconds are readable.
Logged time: 4,03
